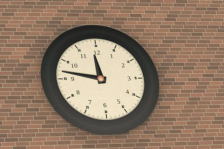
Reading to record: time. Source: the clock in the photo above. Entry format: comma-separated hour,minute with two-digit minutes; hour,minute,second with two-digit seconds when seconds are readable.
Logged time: 11,47
